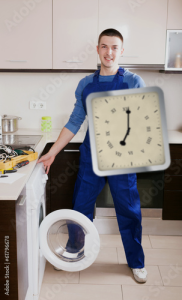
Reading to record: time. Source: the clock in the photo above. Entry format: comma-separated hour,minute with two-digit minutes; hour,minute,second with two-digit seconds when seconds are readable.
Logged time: 7,01
